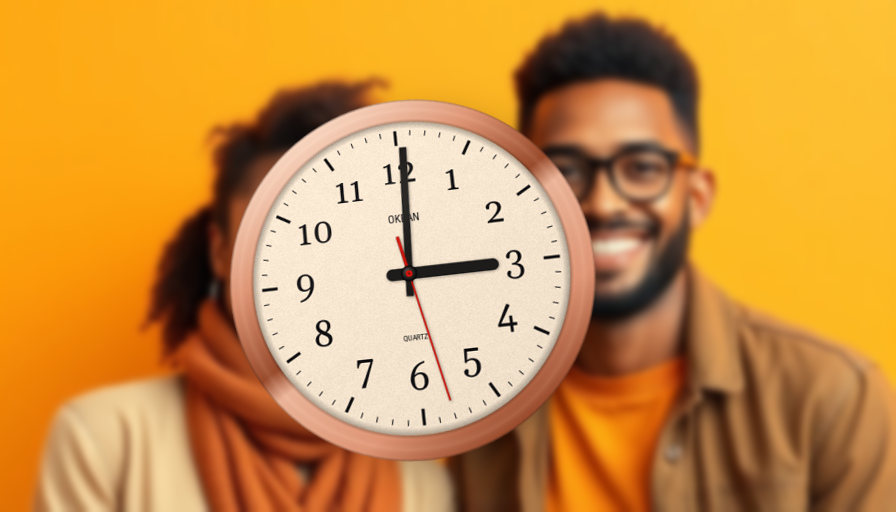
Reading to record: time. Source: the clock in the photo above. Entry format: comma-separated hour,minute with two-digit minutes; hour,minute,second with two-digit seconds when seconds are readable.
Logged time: 3,00,28
